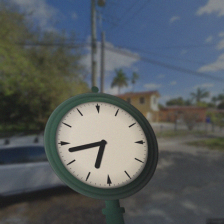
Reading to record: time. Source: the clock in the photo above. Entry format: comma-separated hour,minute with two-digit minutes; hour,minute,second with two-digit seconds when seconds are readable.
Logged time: 6,43
